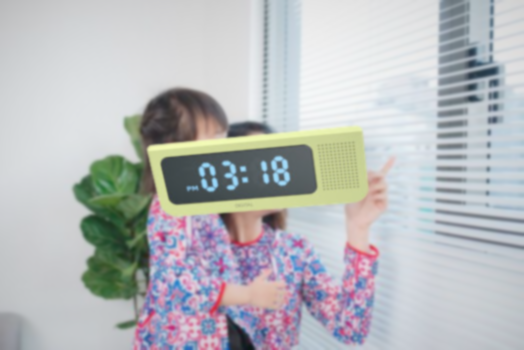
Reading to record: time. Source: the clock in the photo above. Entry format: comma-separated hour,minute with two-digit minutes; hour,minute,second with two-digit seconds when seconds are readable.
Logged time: 3,18
